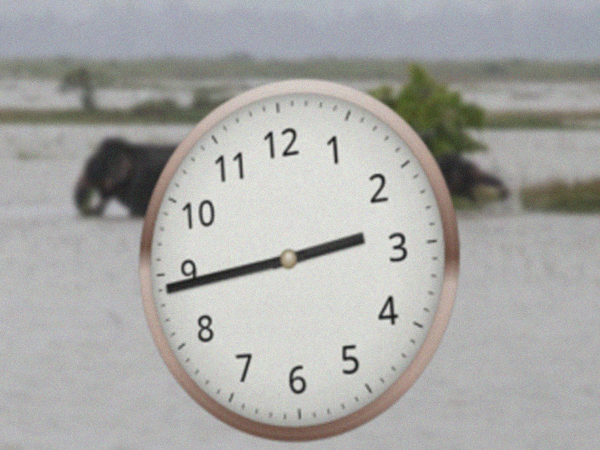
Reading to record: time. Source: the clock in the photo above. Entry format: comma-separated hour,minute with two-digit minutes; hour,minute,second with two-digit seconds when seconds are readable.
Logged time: 2,44
